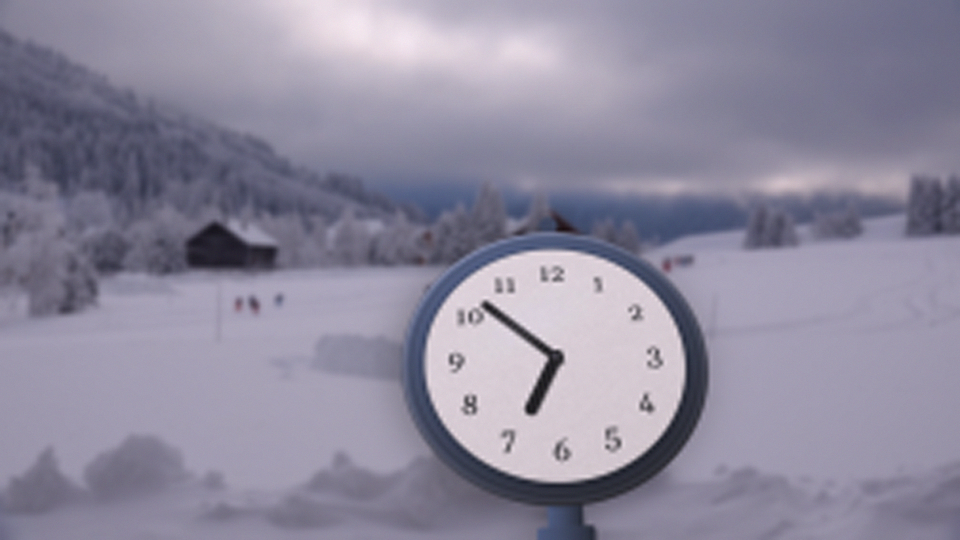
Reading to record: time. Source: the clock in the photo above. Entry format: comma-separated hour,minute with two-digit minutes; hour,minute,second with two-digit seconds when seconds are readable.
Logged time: 6,52
